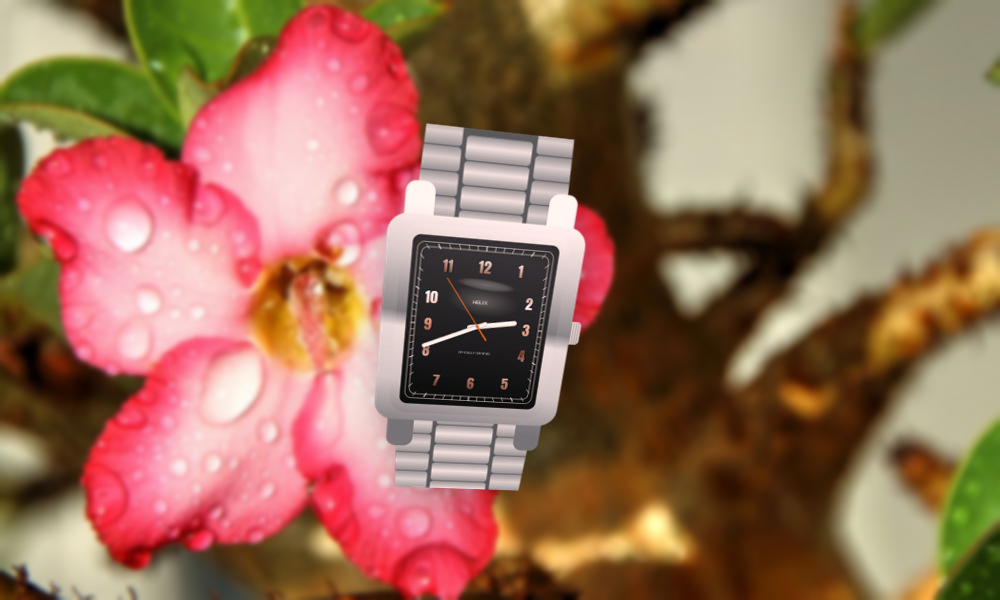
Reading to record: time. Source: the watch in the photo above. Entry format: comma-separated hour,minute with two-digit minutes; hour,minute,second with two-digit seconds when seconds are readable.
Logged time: 2,40,54
